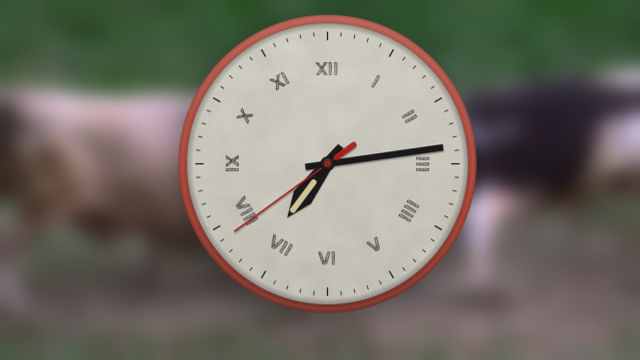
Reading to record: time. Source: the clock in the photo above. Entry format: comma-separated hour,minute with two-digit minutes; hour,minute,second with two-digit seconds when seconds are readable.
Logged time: 7,13,39
